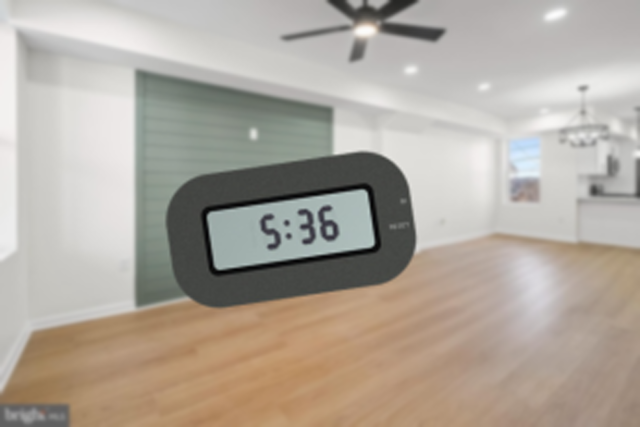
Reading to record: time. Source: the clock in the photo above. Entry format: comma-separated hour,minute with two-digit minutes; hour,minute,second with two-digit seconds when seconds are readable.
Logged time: 5,36
